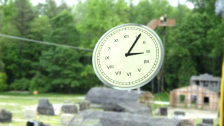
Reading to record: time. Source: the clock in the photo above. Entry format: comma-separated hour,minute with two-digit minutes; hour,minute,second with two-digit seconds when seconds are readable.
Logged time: 3,06
